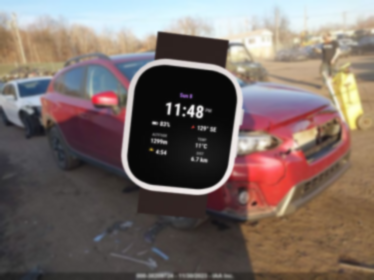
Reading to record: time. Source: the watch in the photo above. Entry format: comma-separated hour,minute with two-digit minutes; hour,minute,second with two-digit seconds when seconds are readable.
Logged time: 11,48
